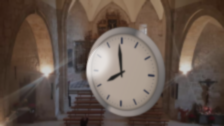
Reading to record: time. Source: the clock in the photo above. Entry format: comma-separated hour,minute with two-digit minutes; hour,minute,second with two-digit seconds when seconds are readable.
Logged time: 7,59
